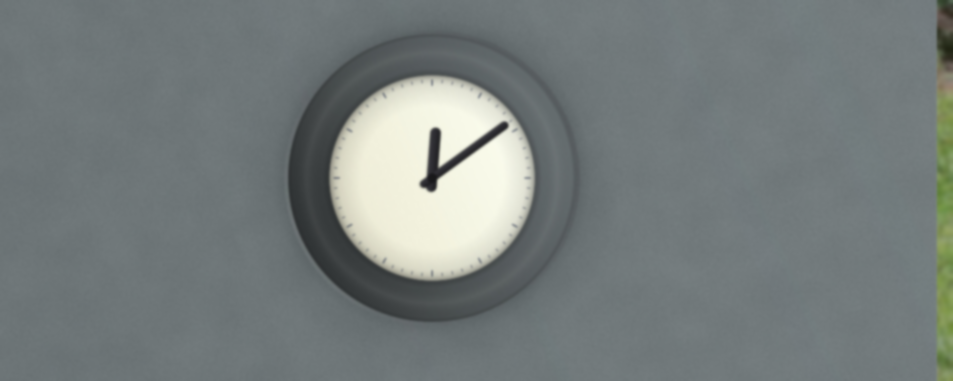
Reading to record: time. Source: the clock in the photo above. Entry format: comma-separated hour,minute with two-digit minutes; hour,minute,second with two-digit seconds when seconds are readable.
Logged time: 12,09
